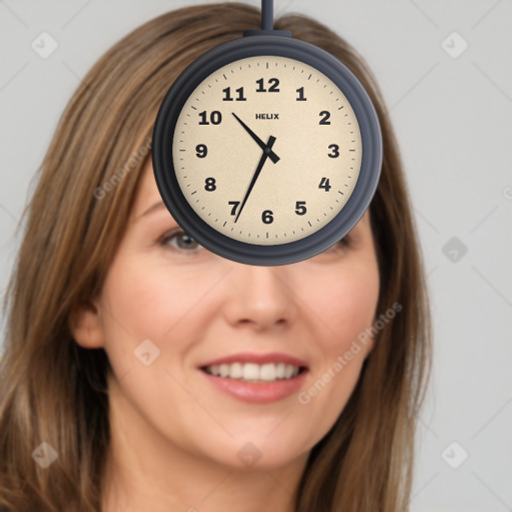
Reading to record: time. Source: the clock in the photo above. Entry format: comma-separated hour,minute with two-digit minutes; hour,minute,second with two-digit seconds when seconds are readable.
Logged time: 10,34
